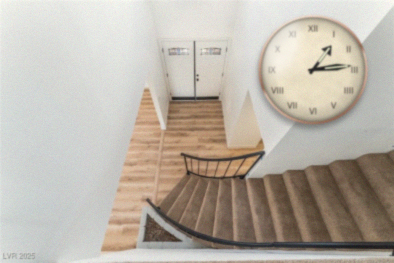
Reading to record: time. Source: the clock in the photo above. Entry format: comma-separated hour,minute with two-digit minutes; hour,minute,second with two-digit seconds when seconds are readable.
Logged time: 1,14
